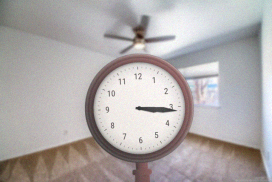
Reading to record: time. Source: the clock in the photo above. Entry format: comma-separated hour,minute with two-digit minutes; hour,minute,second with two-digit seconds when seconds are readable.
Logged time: 3,16
